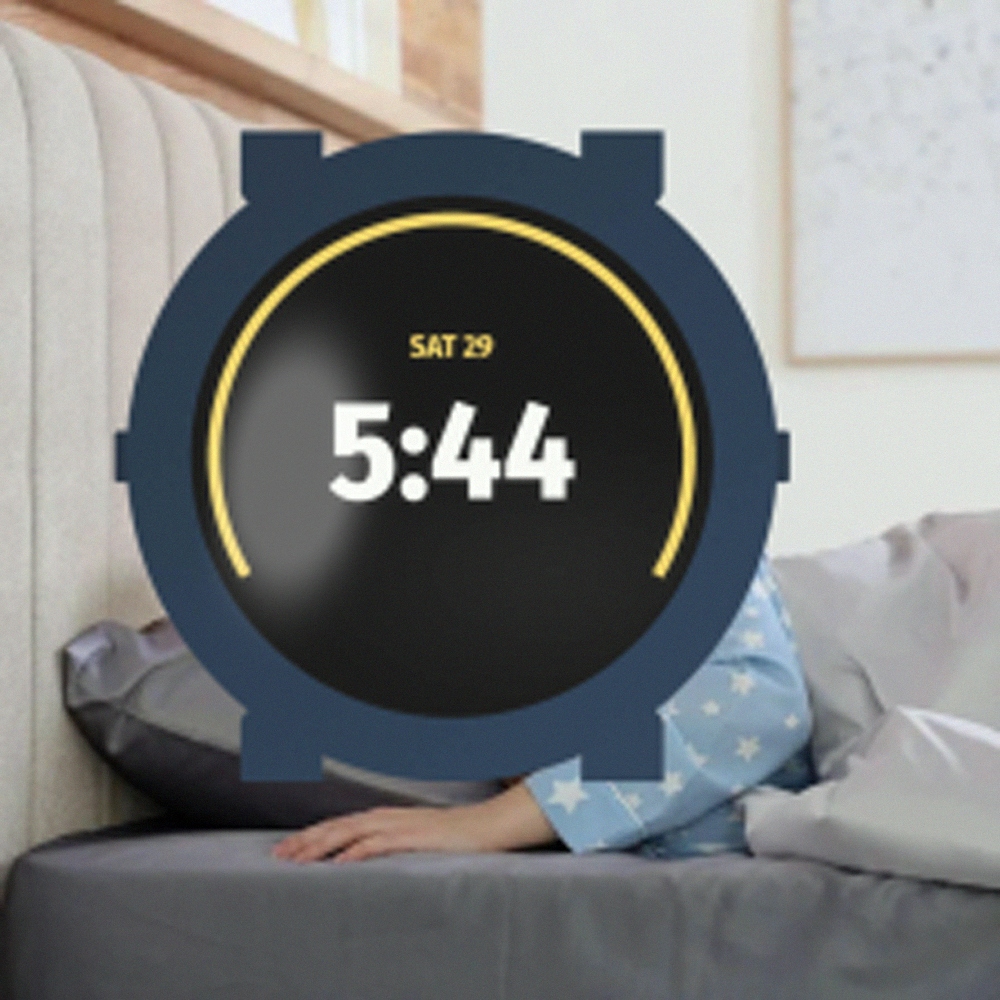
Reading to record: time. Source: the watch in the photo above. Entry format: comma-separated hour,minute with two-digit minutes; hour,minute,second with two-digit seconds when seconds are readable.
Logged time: 5,44
